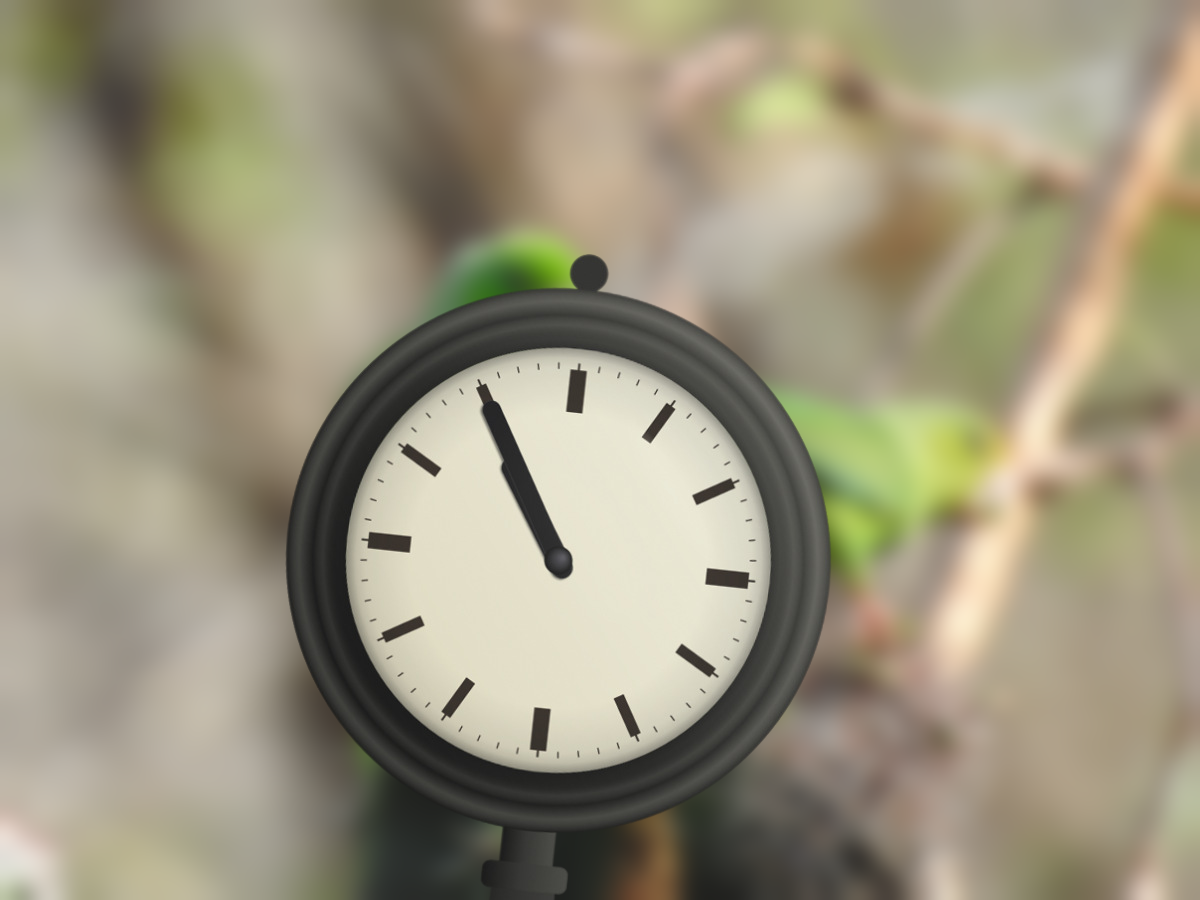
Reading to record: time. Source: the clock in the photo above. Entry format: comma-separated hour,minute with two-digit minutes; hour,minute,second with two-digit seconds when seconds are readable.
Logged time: 10,55
